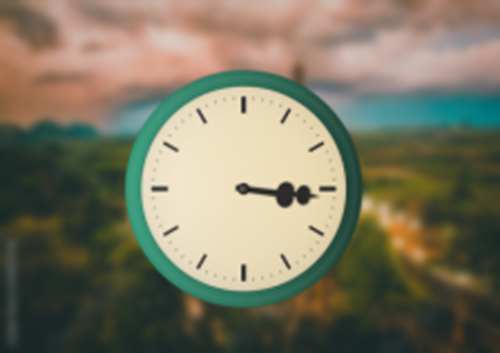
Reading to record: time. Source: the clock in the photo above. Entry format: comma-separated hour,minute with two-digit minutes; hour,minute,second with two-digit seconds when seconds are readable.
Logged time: 3,16
